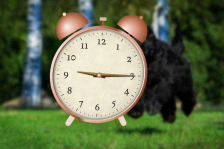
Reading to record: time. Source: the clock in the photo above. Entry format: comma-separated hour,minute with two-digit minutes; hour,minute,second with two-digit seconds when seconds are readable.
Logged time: 9,15
